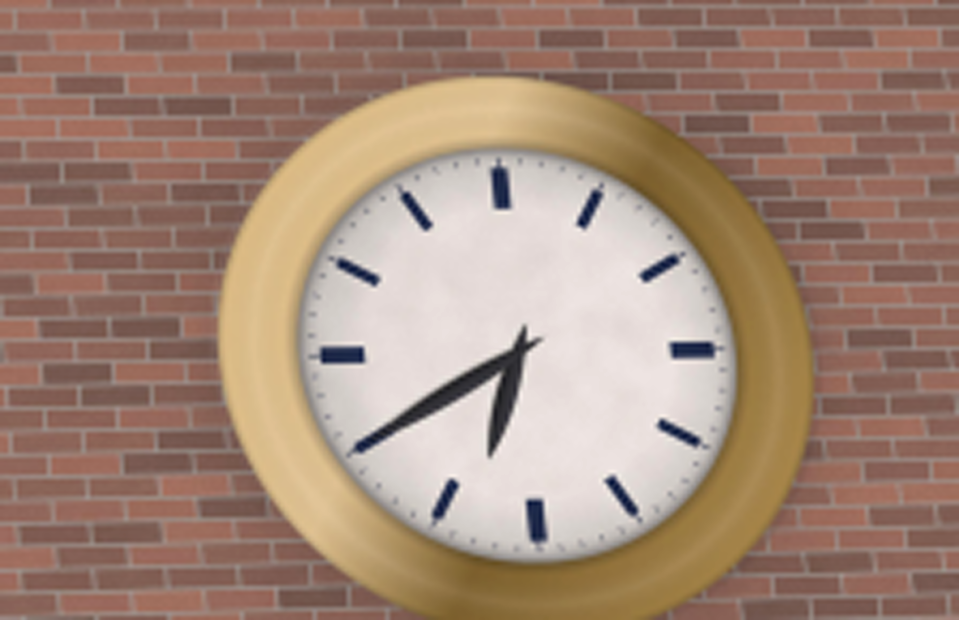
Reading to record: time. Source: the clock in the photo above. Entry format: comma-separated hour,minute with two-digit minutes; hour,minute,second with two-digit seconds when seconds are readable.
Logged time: 6,40
